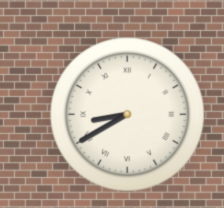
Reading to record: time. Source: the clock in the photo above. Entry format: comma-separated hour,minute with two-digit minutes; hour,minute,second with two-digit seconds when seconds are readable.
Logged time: 8,40
